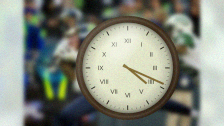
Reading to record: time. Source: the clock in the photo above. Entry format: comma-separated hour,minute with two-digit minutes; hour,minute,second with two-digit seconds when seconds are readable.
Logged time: 4,19
